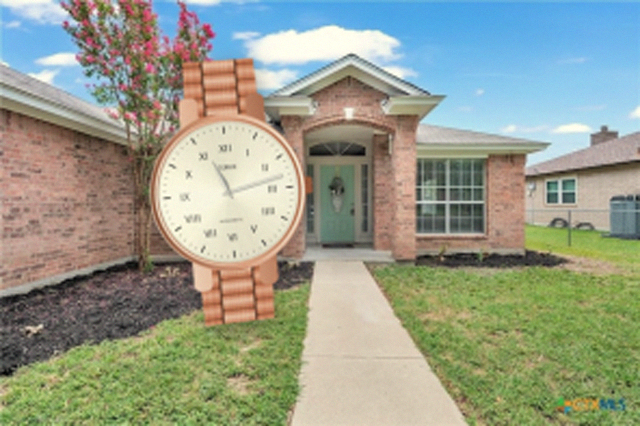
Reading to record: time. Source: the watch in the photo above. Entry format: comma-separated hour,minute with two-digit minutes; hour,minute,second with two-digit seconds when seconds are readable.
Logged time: 11,13
